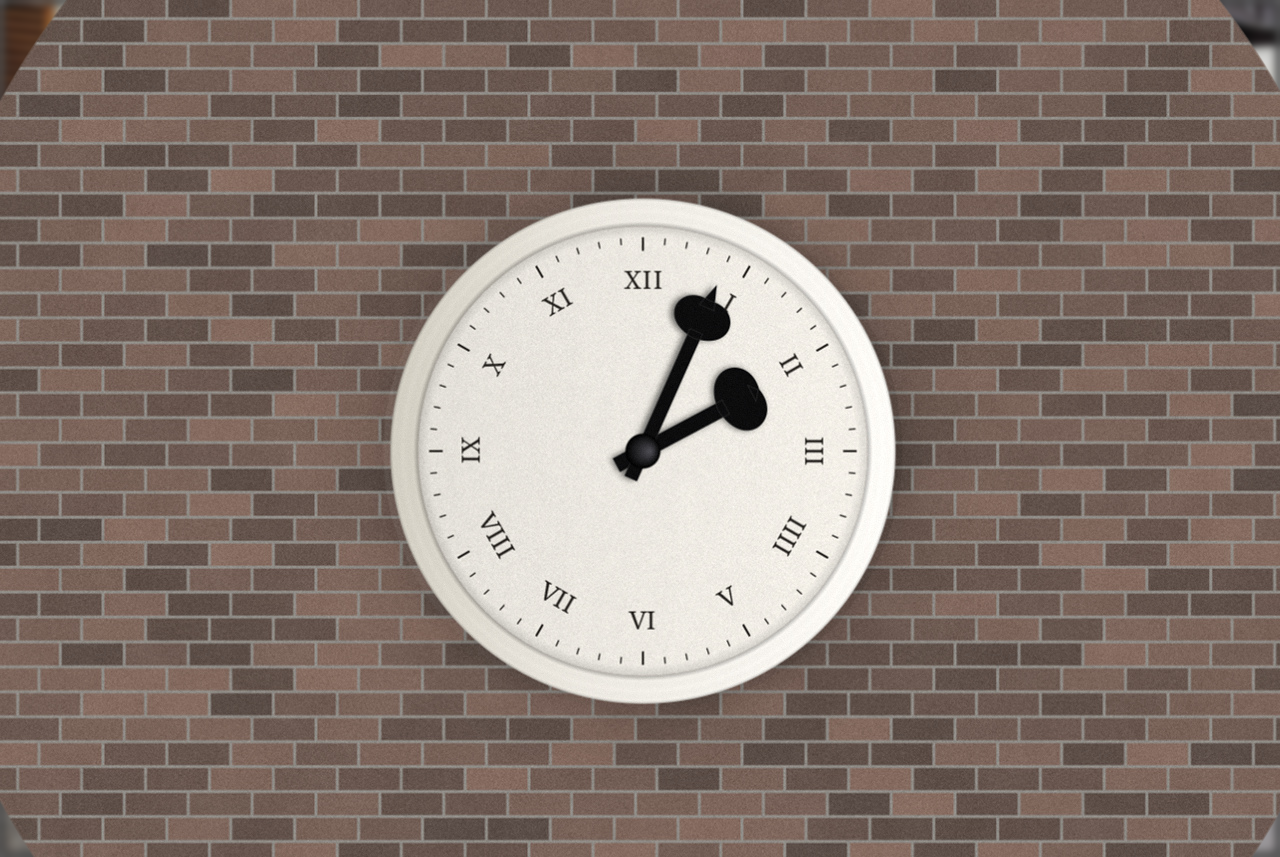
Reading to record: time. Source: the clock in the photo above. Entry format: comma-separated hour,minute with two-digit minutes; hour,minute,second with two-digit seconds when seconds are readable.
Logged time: 2,04
